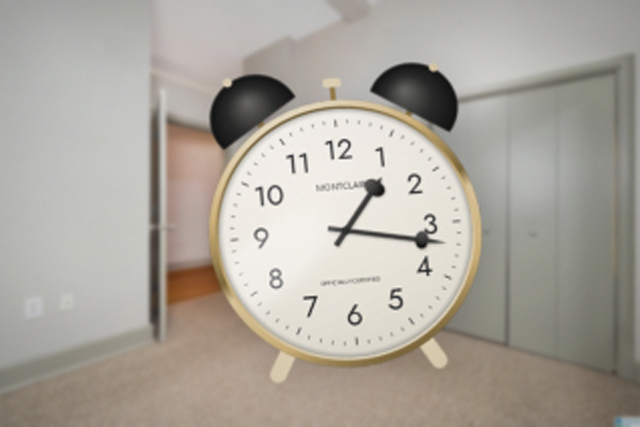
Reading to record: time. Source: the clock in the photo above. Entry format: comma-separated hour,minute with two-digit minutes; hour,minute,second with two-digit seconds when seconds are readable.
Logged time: 1,17
